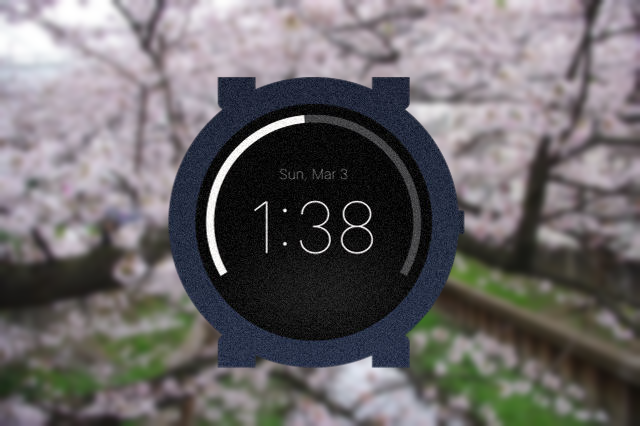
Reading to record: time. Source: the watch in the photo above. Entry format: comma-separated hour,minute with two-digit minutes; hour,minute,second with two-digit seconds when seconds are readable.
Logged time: 1,38
